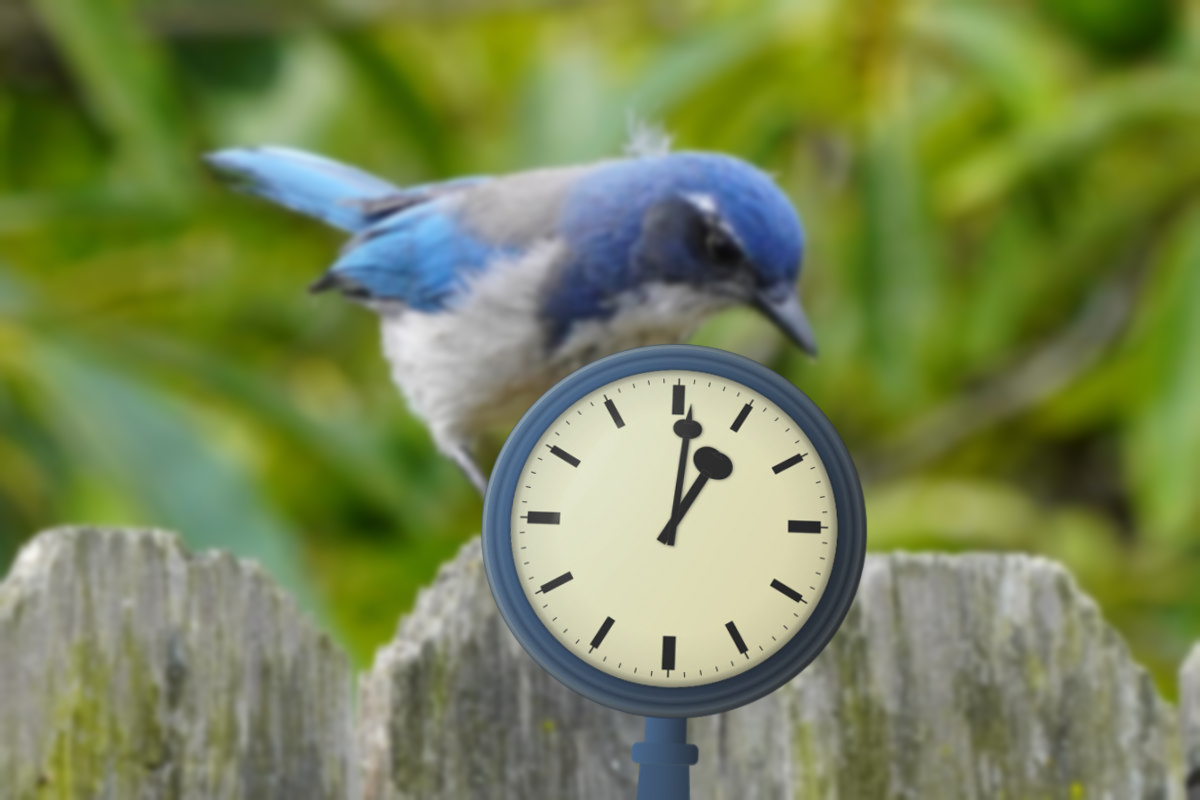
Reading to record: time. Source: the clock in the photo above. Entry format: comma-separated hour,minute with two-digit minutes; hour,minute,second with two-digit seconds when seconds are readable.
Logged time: 1,01
